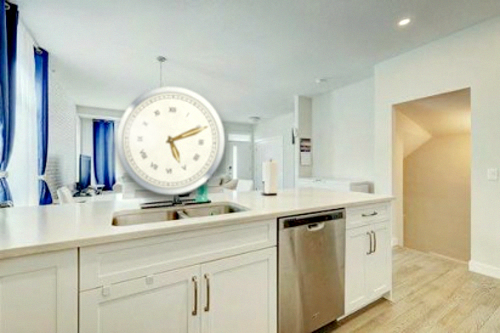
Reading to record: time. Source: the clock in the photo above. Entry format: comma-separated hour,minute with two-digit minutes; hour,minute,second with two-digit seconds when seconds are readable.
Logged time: 5,11
